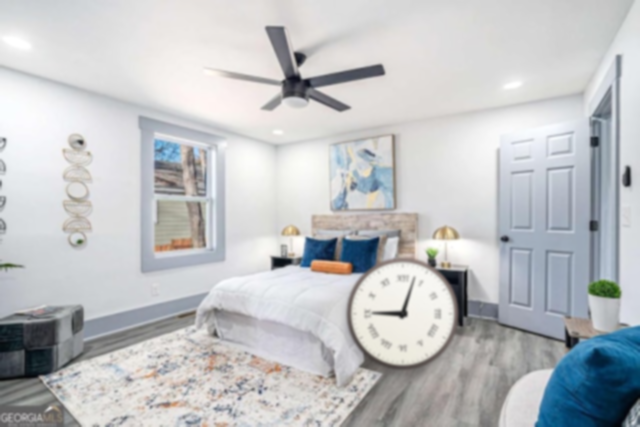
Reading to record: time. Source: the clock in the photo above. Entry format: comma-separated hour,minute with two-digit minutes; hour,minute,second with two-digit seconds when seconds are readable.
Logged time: 9,03
